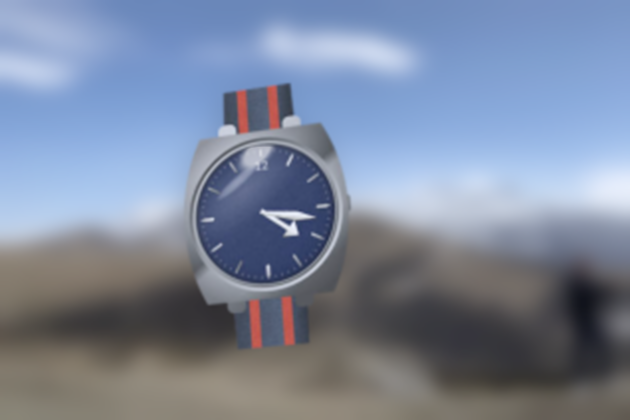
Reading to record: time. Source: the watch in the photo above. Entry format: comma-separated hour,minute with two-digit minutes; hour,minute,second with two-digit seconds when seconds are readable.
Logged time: 4,17
